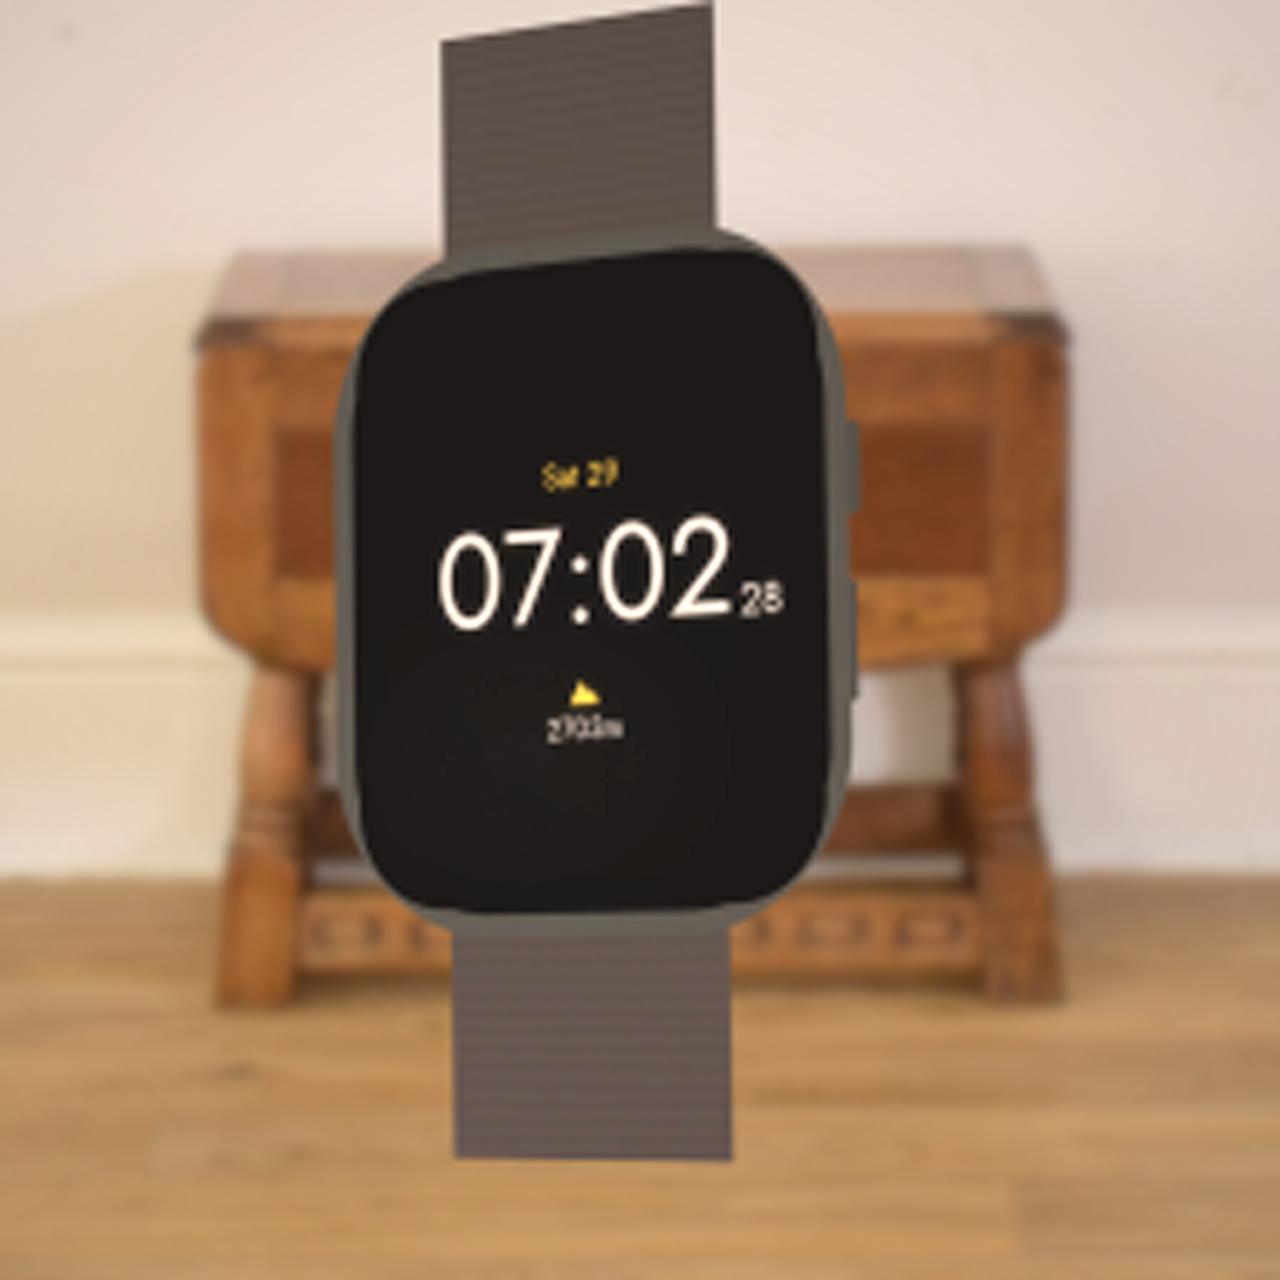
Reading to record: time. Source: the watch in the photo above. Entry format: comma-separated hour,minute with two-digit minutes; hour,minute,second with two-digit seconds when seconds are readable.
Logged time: 7,02,28
